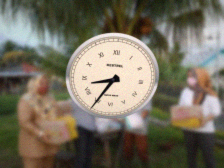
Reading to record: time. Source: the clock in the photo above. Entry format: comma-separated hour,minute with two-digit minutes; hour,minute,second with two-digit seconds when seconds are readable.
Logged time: 8,35
